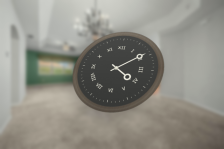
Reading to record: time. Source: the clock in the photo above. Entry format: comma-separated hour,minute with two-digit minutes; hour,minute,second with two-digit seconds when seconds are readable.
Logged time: 4,09
